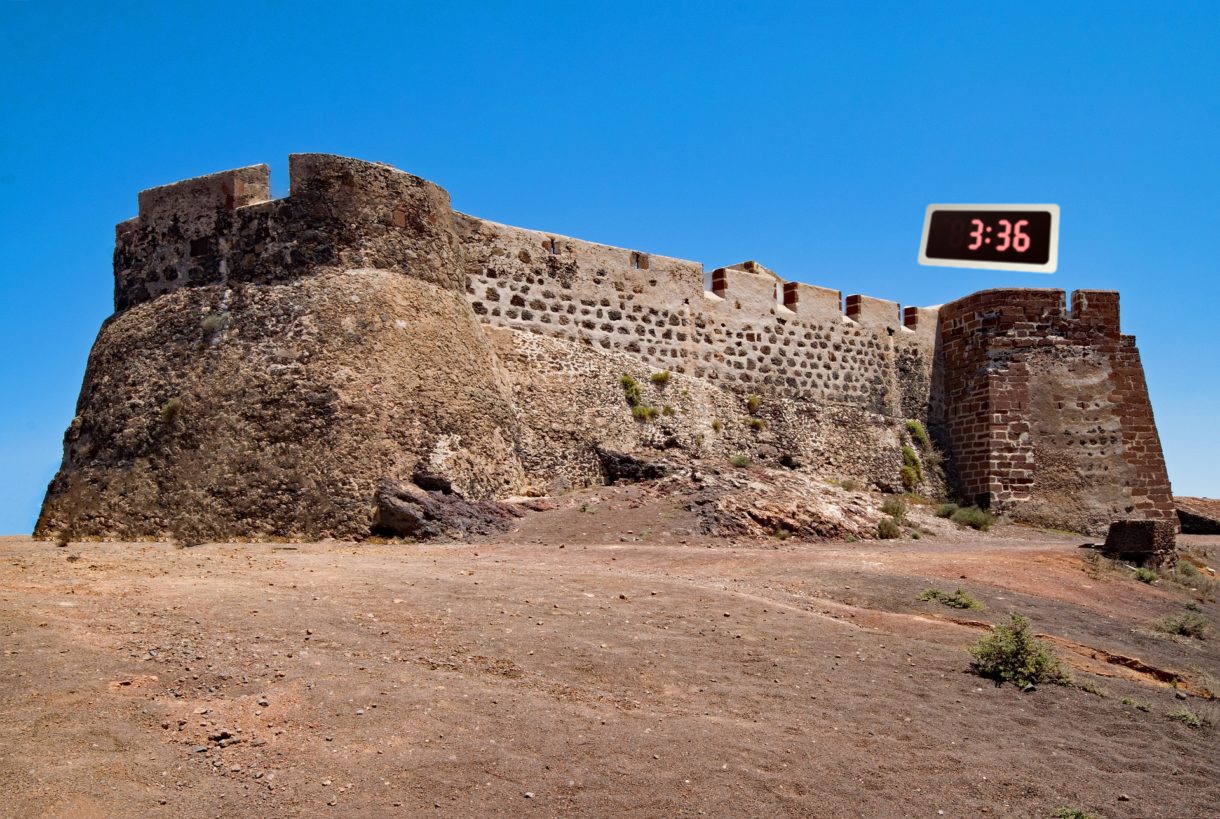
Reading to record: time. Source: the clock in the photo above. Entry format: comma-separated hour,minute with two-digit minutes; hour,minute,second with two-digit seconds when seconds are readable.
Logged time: 3,36
